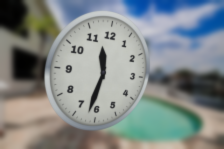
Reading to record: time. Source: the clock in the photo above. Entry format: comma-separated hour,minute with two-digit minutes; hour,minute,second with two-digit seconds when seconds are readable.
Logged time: 11,32
